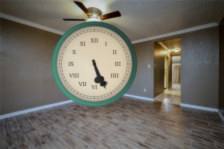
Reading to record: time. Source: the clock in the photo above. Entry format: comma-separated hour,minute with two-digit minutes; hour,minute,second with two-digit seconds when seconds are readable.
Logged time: 5,26
